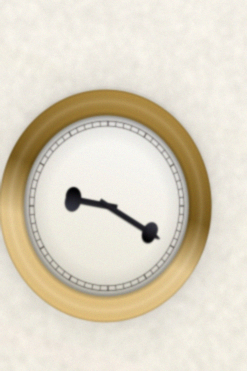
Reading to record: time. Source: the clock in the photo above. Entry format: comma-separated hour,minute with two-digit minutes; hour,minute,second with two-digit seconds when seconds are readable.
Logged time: 9,20
